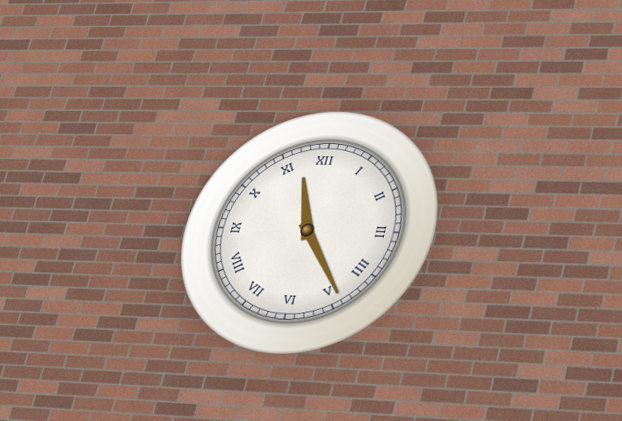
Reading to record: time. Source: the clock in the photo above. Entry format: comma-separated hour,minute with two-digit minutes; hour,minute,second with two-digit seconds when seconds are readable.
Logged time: 11,24
